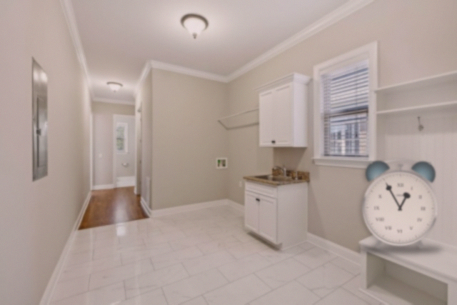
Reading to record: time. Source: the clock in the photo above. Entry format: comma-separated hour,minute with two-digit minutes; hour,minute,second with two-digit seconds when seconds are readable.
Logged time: 12,55
